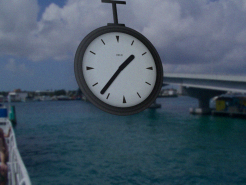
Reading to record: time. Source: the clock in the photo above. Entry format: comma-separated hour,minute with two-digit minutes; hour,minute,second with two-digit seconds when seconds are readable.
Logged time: 1,37
